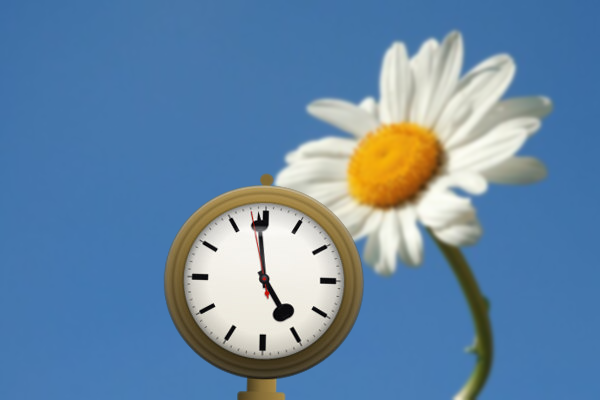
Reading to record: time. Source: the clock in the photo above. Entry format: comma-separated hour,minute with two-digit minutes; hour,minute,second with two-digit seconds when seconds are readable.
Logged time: 4,58,58
